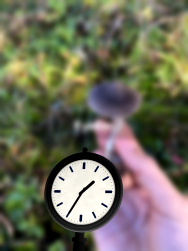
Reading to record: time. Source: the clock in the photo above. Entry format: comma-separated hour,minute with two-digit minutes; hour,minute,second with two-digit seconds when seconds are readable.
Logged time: 1,35
